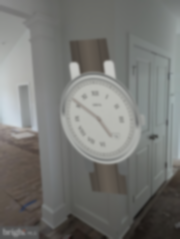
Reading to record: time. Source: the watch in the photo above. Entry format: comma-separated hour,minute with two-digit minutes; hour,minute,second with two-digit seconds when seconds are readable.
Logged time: 4,51
